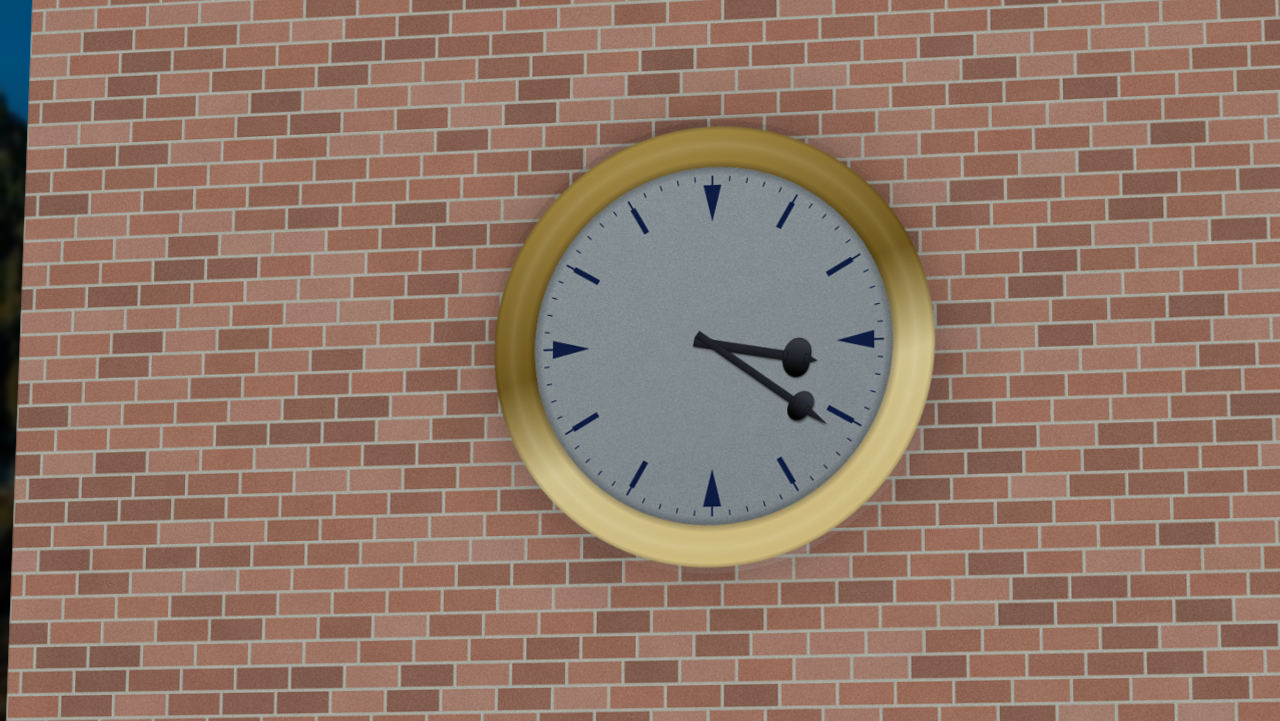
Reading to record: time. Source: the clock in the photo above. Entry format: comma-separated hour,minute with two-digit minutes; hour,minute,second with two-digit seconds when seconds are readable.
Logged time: 3,21
